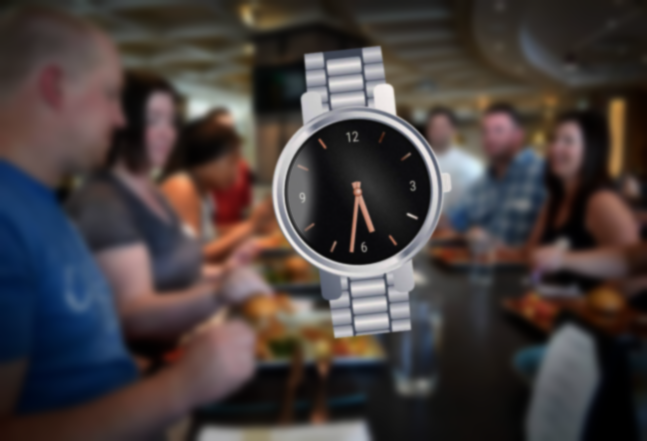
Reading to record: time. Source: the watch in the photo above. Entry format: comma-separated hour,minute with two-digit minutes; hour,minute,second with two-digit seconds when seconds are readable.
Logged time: 5,32
